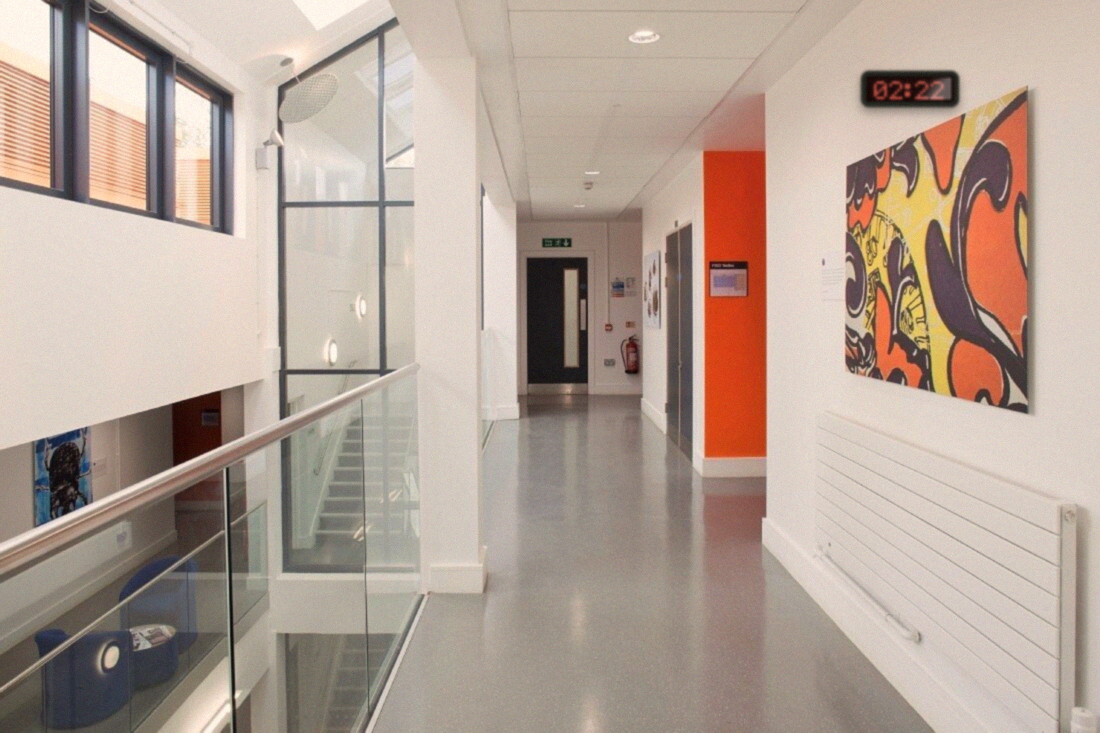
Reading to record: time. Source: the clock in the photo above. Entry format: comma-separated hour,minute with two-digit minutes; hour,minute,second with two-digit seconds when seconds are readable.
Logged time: 2,22
